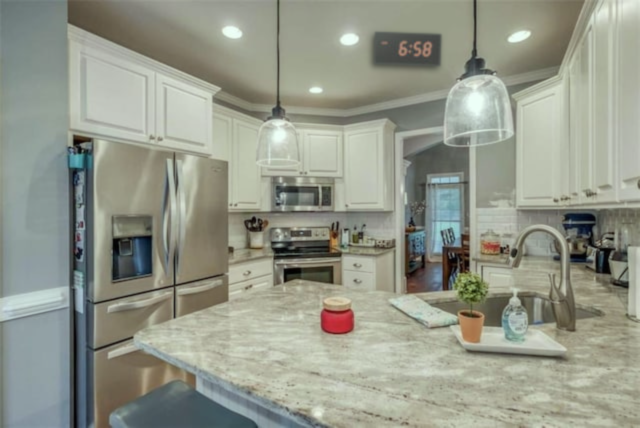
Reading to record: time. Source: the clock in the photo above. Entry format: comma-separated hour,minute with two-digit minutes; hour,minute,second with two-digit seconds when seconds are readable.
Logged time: 6,58
